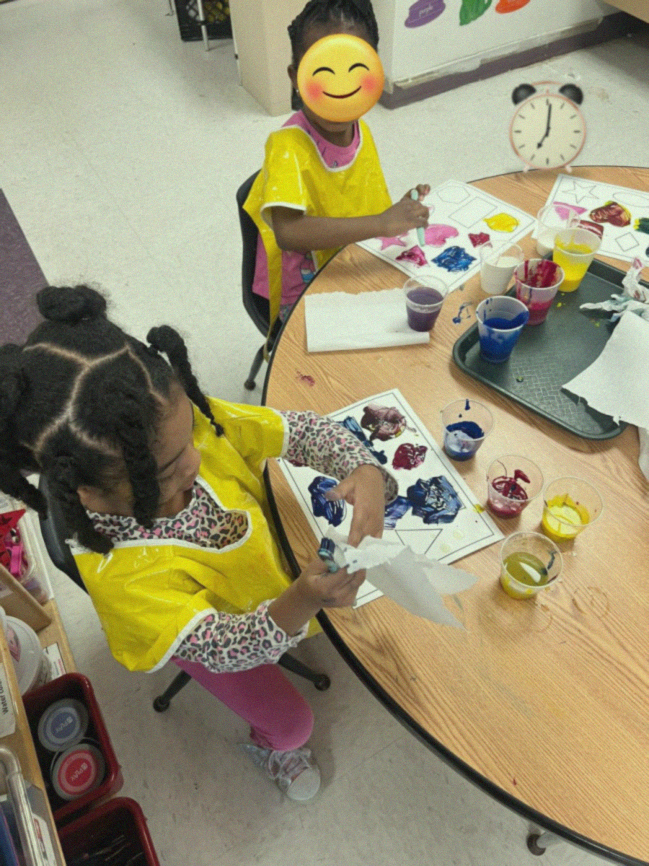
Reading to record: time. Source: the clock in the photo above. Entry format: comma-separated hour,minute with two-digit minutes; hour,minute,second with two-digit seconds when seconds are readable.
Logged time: 7,01
